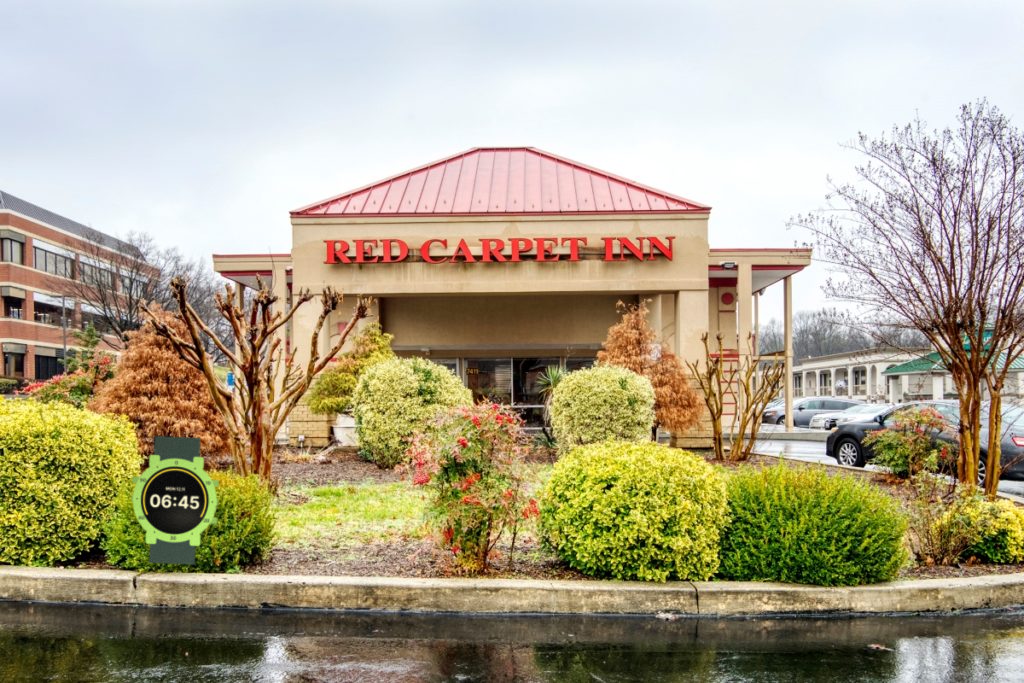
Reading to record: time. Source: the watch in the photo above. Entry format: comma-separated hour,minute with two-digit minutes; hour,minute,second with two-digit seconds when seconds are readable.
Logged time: 6,45
